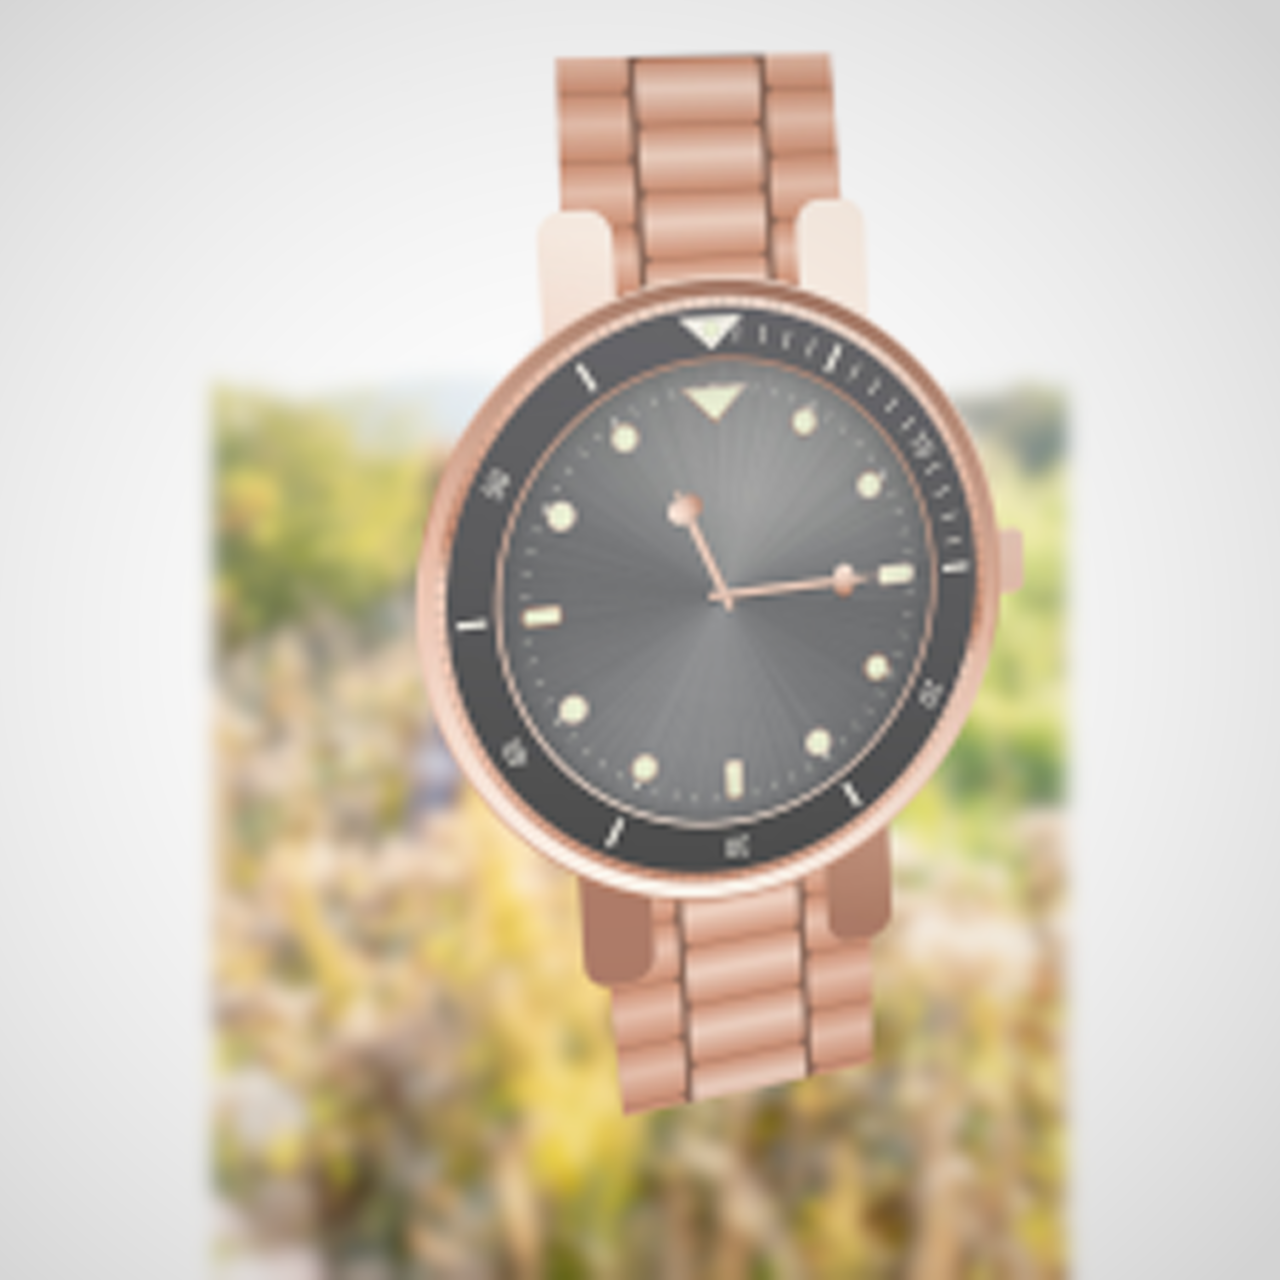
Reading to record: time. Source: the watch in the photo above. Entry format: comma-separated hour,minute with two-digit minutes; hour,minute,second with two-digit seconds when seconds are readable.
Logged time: 11,15
